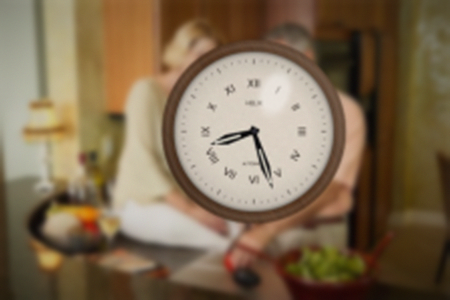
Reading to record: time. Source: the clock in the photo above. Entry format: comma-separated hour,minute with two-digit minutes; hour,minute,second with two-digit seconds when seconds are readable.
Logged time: 8,27
